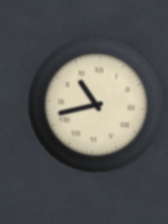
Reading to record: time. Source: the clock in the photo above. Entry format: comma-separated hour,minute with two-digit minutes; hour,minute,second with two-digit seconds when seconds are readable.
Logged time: 10,42
